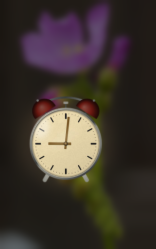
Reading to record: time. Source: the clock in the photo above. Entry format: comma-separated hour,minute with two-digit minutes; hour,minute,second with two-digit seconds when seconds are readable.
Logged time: 9,01
